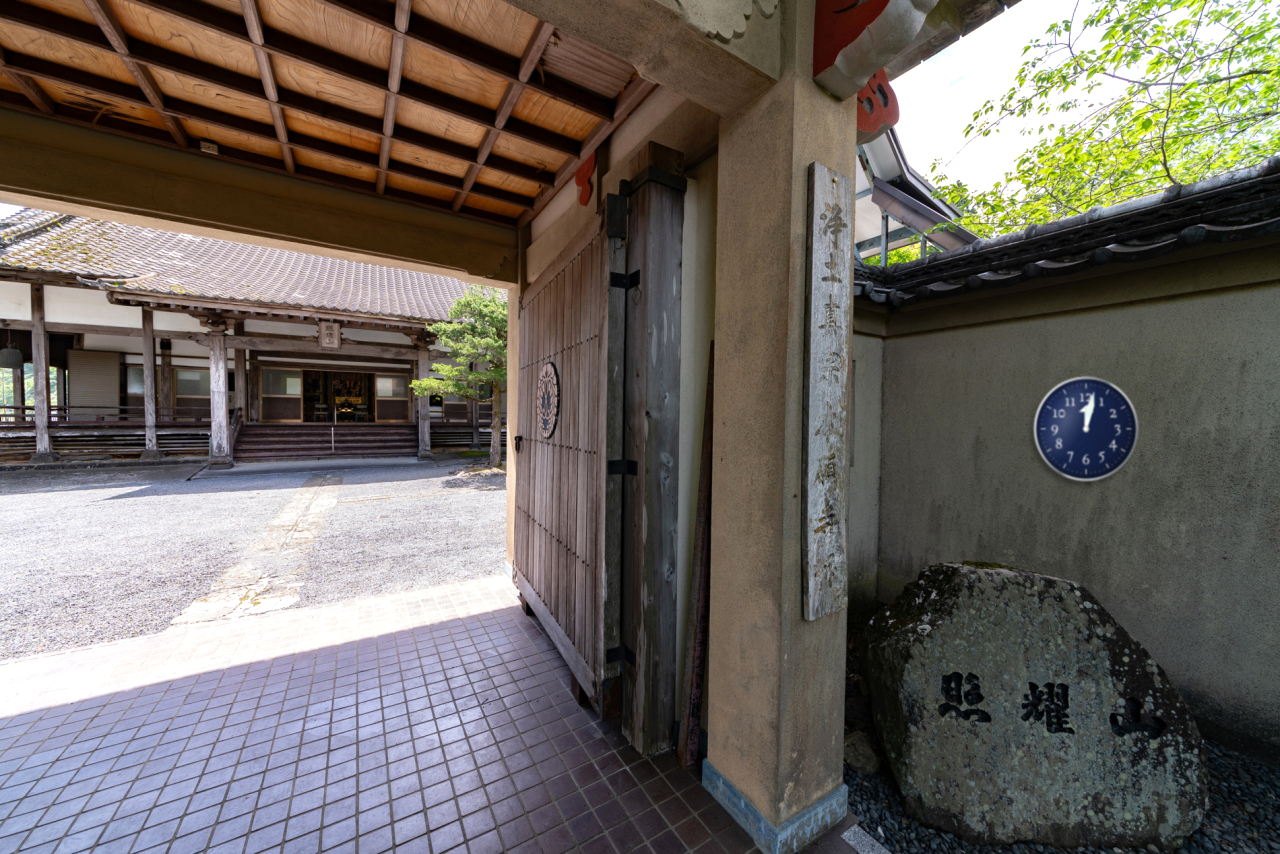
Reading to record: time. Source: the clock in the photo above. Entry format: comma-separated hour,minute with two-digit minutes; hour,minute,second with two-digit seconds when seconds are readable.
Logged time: 12,02
